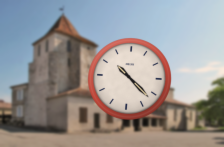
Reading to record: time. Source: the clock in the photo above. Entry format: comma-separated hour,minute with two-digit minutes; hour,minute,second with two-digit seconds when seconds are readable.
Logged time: 10,22
